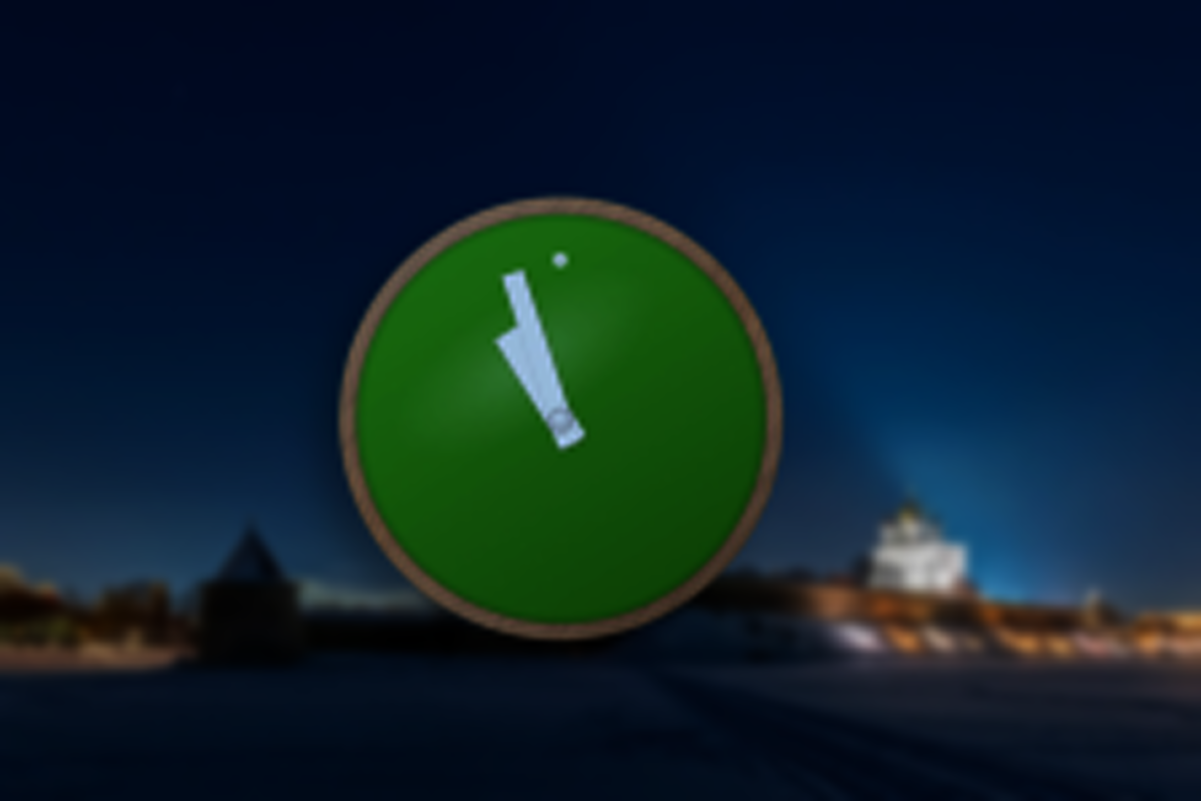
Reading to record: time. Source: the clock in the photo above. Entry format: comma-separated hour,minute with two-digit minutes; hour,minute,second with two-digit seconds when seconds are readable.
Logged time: 10,57
